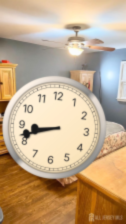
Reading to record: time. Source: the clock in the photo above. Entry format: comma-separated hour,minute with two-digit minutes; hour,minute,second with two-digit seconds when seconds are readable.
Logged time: 8,42
